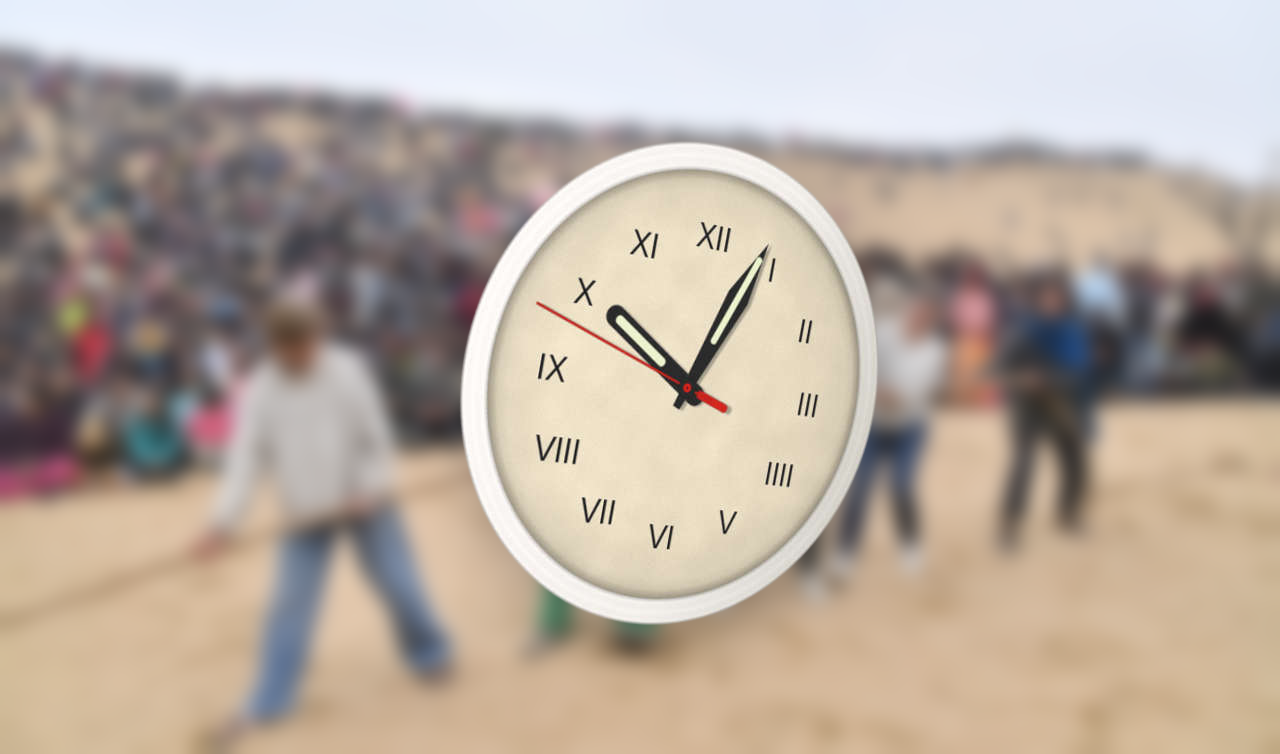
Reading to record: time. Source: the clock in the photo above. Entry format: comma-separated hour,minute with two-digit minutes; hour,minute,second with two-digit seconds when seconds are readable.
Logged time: 10,03,48
